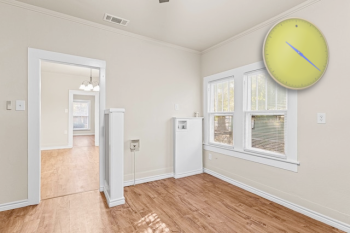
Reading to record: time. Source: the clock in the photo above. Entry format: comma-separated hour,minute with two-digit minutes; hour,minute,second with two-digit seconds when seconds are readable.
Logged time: 10,22
